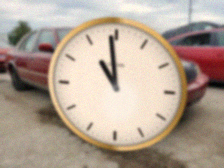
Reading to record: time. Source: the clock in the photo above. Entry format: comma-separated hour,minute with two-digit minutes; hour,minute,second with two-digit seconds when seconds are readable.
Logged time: 10,59
